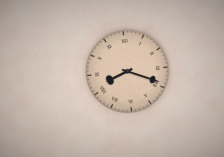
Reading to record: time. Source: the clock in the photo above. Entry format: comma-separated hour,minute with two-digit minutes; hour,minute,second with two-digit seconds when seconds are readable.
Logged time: 8,19
